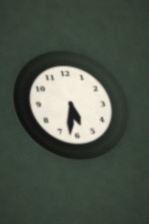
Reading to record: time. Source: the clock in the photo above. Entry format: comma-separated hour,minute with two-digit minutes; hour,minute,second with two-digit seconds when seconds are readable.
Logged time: 5,32
